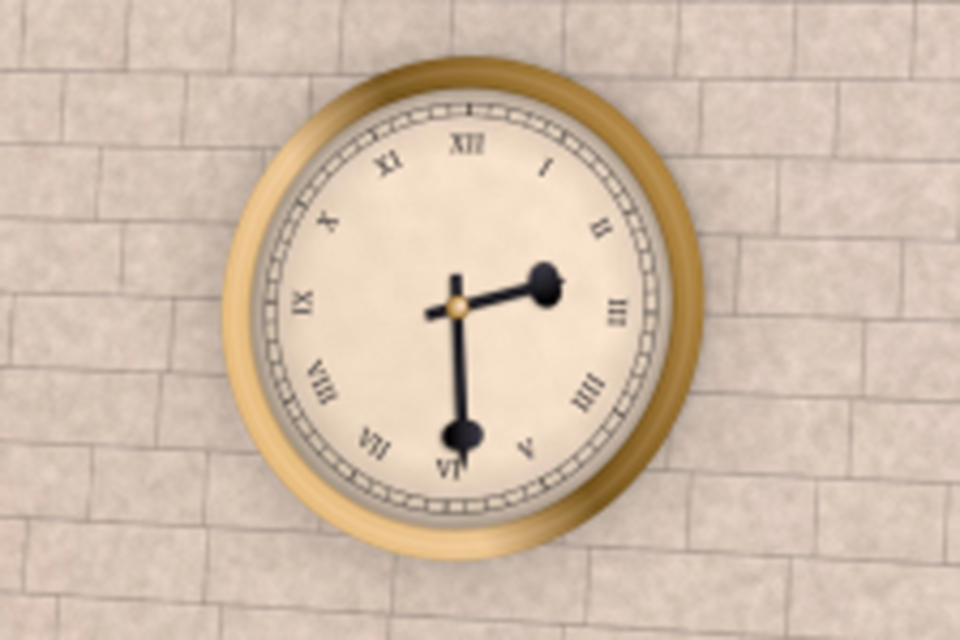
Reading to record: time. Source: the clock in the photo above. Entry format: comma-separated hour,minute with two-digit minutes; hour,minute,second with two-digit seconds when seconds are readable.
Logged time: 2,29
